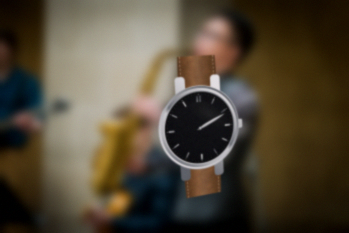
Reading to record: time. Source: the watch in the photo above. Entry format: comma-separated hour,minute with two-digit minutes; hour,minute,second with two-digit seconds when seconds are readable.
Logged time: 2,11
